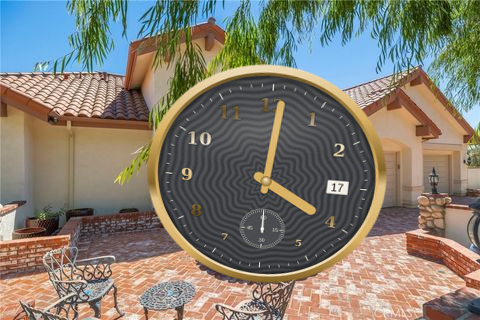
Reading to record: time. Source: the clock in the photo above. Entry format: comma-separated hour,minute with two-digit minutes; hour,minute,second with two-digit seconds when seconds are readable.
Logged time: 4,01
